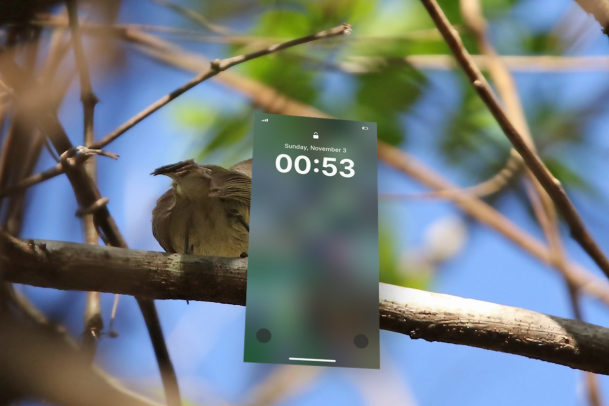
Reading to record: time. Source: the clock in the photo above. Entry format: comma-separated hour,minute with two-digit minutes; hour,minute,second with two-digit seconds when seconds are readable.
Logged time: 0,53
